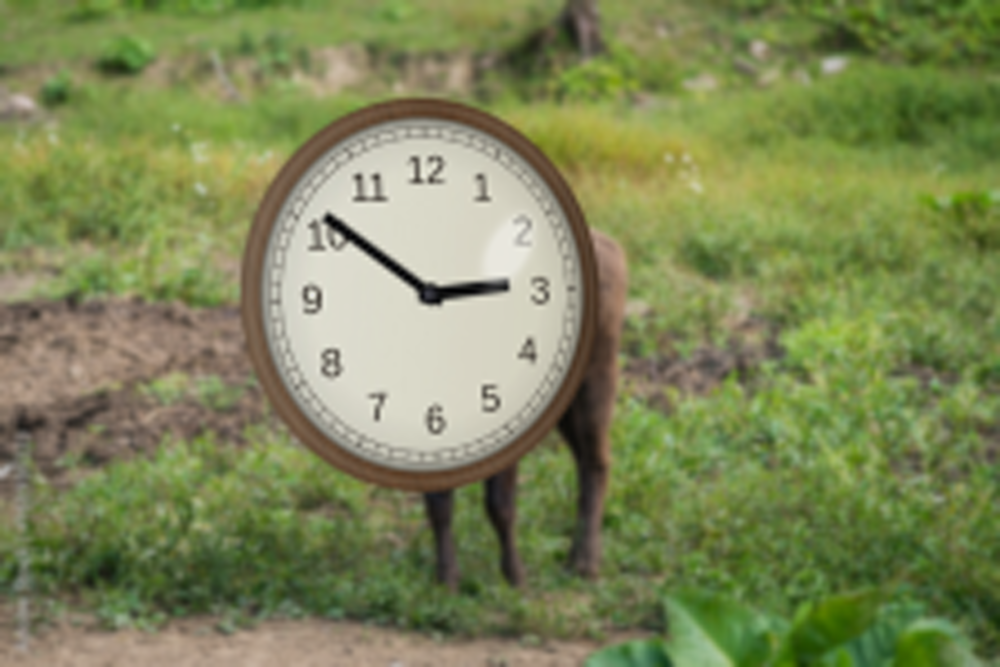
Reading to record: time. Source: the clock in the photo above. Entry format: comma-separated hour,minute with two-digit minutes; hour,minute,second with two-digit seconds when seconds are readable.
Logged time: 2,51
